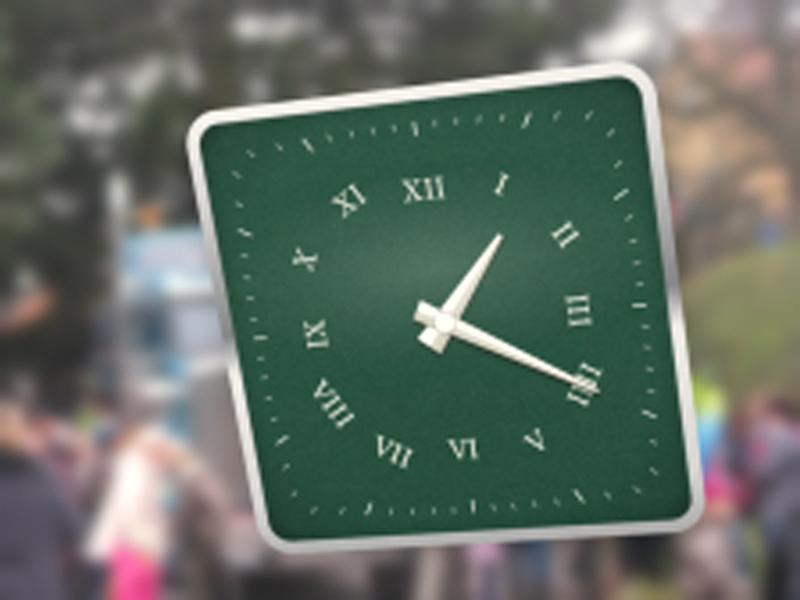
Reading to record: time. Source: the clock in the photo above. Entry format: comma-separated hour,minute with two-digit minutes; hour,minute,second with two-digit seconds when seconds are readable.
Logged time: 1,20
